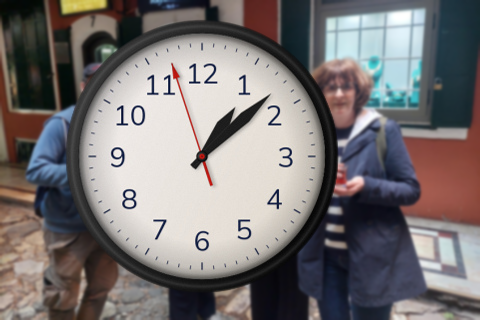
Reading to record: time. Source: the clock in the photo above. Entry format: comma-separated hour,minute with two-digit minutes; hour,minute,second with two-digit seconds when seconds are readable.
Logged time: 1,07,57
